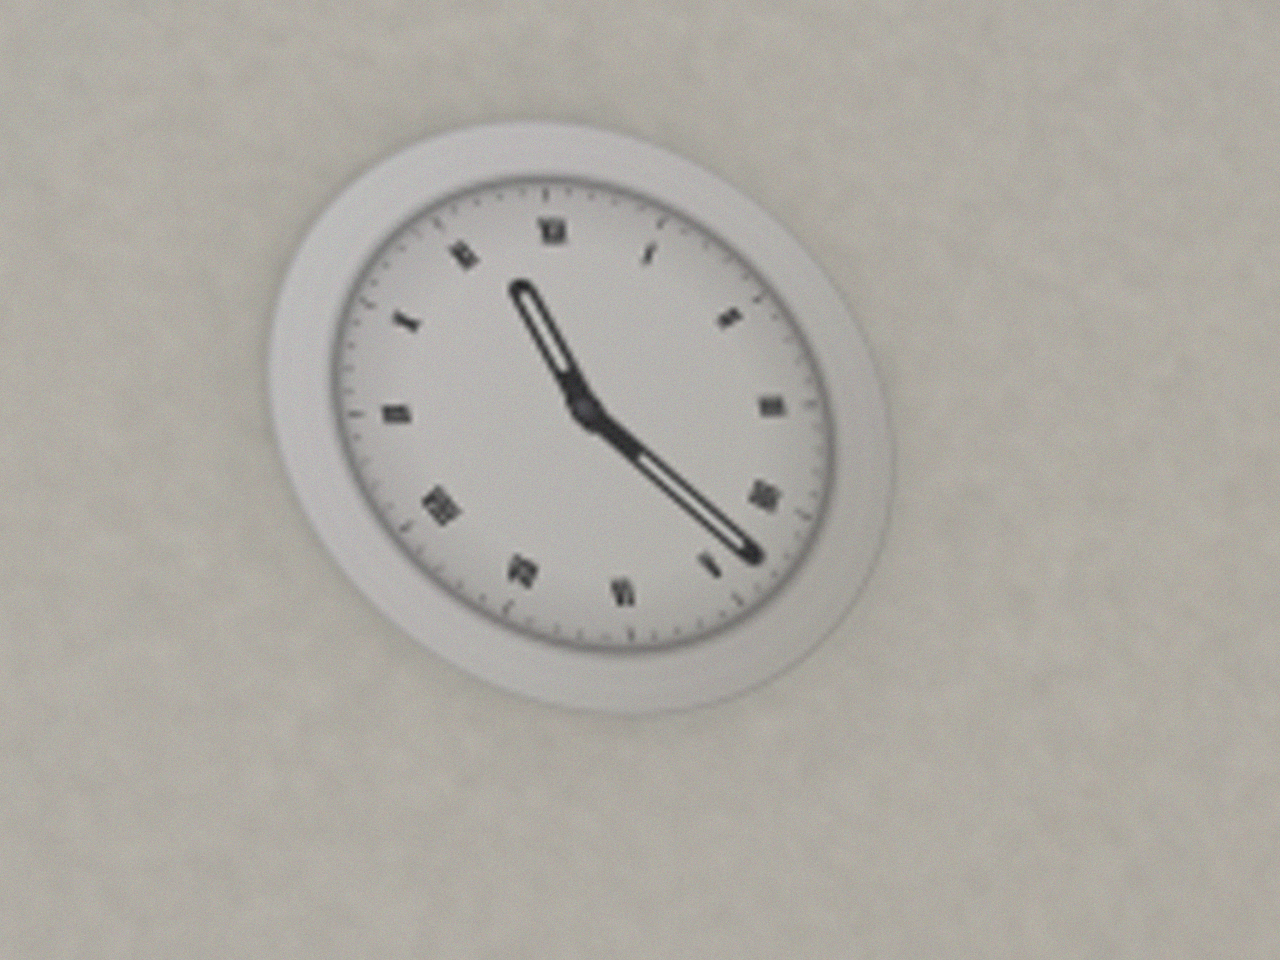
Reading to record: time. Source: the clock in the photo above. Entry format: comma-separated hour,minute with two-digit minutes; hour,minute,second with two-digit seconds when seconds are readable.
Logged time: 11,23
